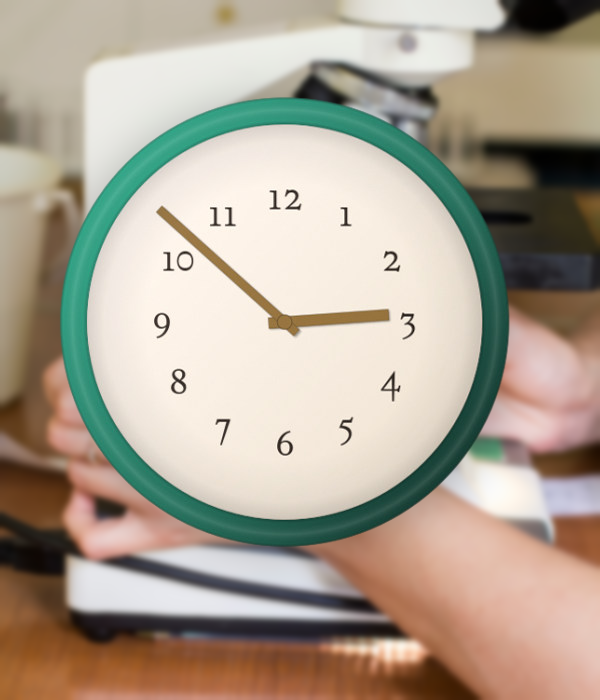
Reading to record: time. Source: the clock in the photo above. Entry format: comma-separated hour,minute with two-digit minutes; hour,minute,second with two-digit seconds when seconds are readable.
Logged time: 2,52
